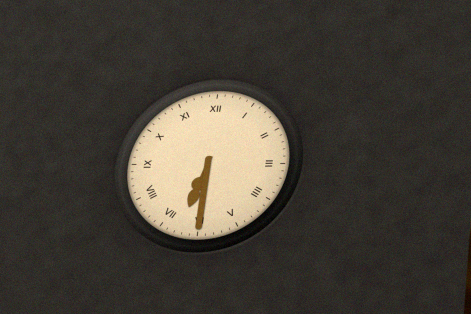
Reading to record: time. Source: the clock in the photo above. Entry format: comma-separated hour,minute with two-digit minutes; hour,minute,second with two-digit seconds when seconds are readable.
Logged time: 6,30
